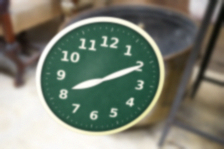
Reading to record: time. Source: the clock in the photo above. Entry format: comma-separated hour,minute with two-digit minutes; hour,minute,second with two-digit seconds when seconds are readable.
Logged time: 8,10
